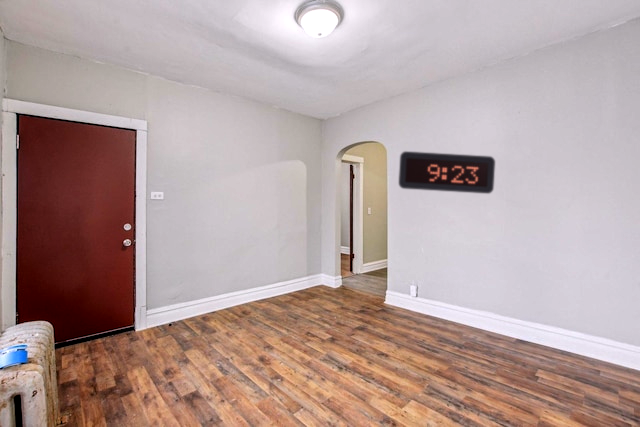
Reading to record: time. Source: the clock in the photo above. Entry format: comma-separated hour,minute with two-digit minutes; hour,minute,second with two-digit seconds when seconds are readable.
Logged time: 9,23
